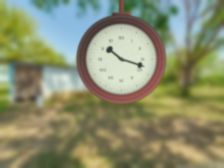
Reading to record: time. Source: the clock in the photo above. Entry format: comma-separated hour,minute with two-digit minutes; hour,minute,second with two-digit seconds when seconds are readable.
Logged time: 10,18
